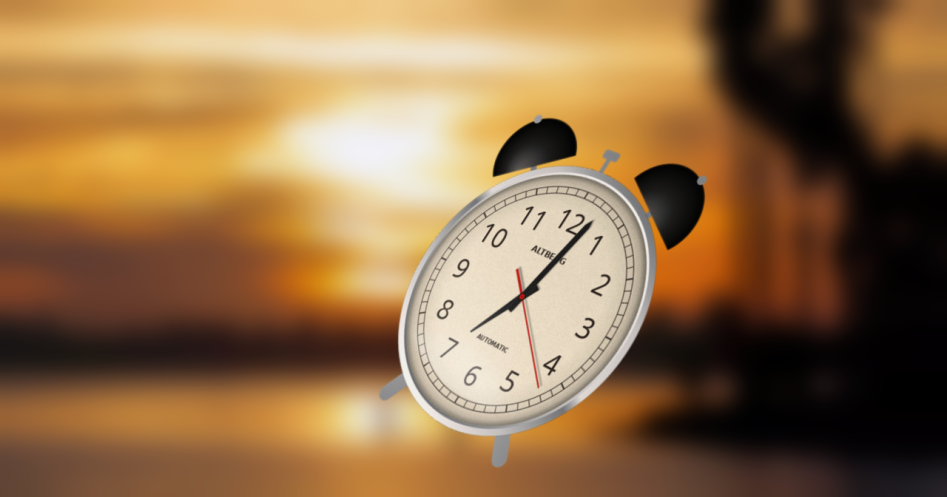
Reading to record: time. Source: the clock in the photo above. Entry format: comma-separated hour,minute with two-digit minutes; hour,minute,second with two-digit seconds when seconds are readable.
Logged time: 7,02,22
